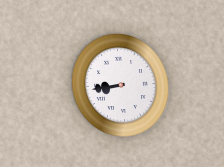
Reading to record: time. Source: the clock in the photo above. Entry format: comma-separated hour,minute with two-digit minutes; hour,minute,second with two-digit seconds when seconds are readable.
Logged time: 8,44
